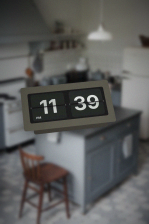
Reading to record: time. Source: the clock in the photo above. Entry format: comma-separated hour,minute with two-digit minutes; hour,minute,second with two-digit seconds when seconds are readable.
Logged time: 11,39
